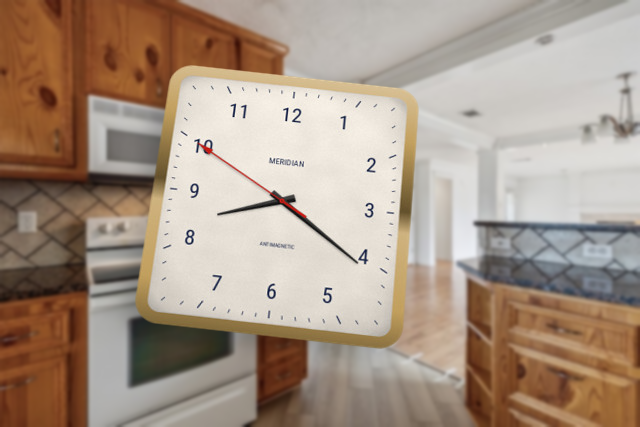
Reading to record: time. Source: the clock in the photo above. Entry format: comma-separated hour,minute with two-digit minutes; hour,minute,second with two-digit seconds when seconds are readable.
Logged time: 8,20,50
